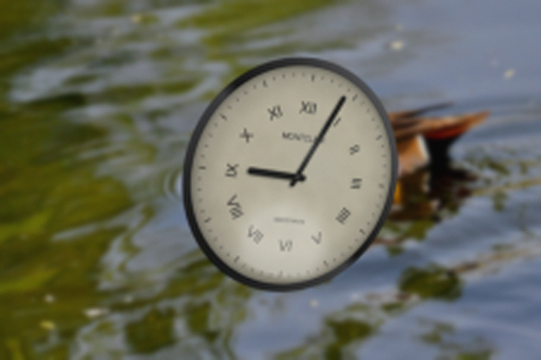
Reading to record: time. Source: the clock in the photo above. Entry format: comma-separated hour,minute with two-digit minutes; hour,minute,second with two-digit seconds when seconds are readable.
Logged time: 9,04
